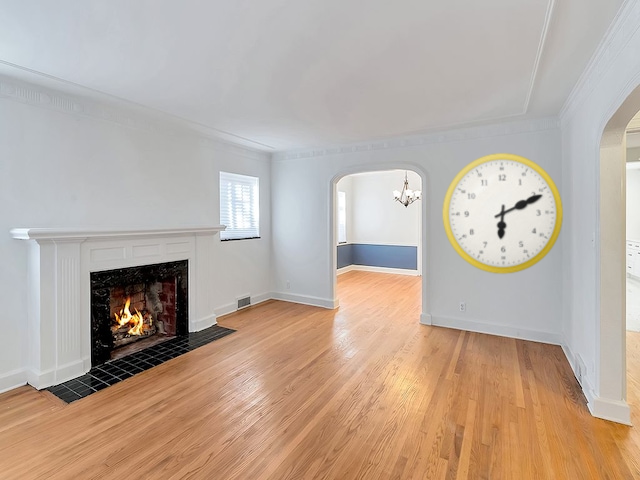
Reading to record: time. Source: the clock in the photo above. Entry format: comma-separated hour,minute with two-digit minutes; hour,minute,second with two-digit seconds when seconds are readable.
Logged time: 6,11
